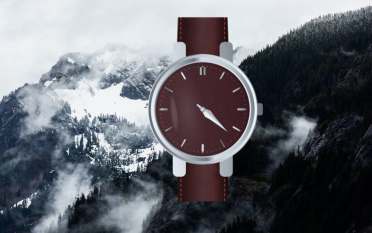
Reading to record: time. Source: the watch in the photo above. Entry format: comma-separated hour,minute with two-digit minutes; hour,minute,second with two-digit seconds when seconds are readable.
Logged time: 4,22
